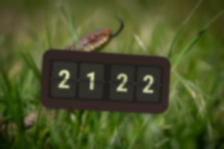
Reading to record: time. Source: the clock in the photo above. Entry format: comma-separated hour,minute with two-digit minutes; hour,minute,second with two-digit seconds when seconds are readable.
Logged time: 21,22
